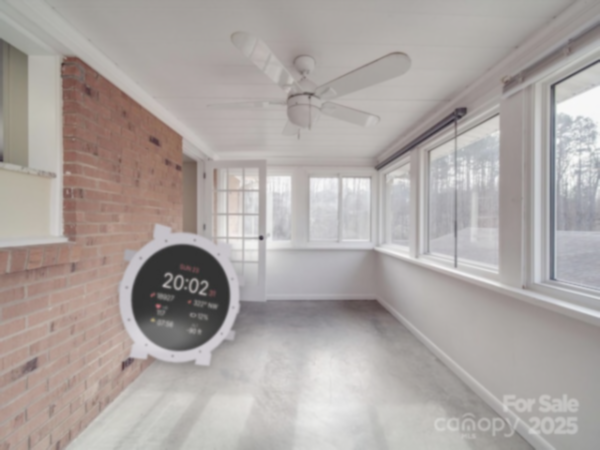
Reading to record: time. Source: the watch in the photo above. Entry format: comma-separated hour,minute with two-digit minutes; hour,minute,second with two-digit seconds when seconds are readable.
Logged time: 20,02
